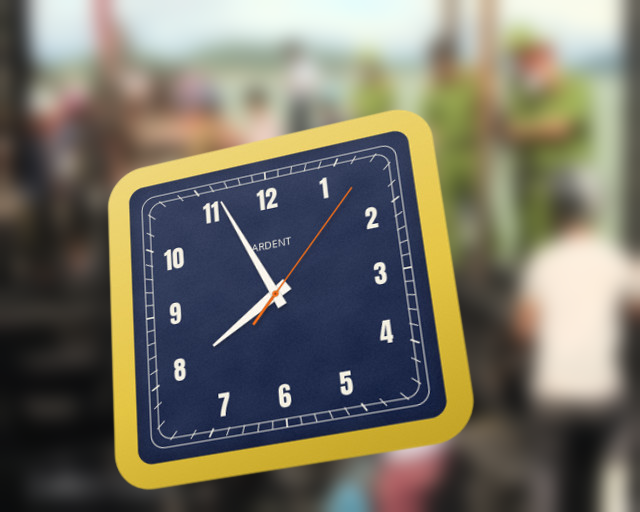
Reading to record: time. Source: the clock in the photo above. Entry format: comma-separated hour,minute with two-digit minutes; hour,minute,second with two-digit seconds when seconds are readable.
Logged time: 7,56,07
